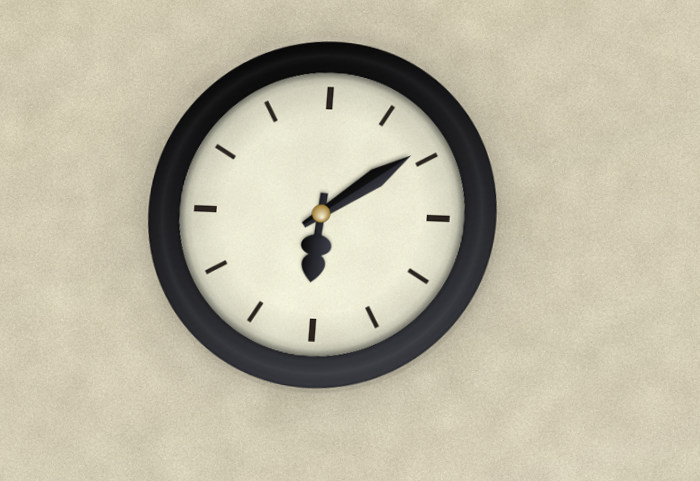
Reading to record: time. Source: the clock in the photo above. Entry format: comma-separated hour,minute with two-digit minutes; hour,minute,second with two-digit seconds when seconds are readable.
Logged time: 6,09
